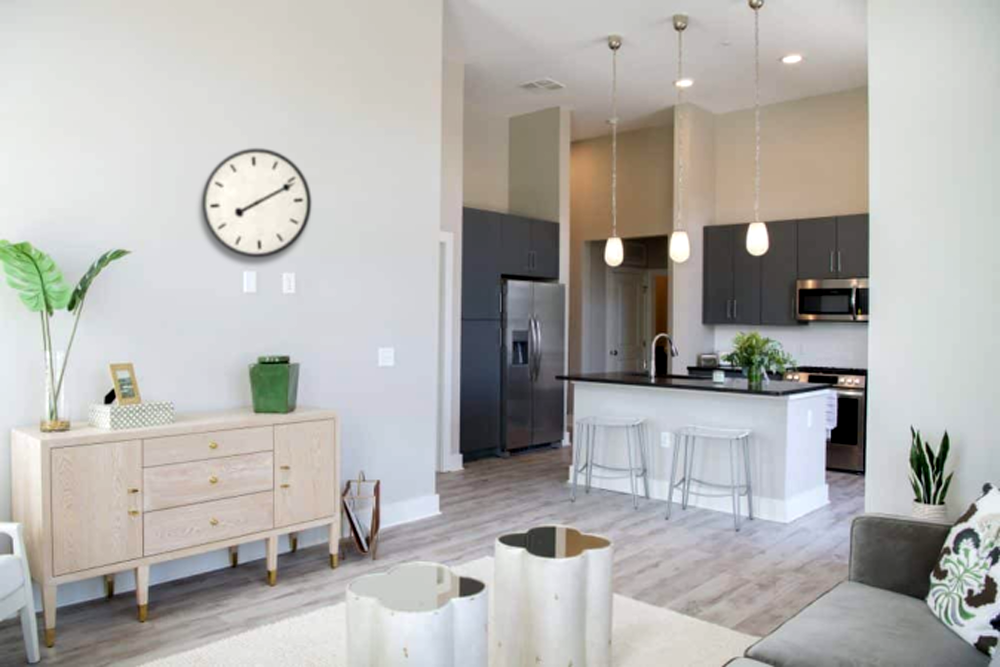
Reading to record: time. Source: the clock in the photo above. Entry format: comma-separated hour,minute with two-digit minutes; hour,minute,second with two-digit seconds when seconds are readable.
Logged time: 8,11
